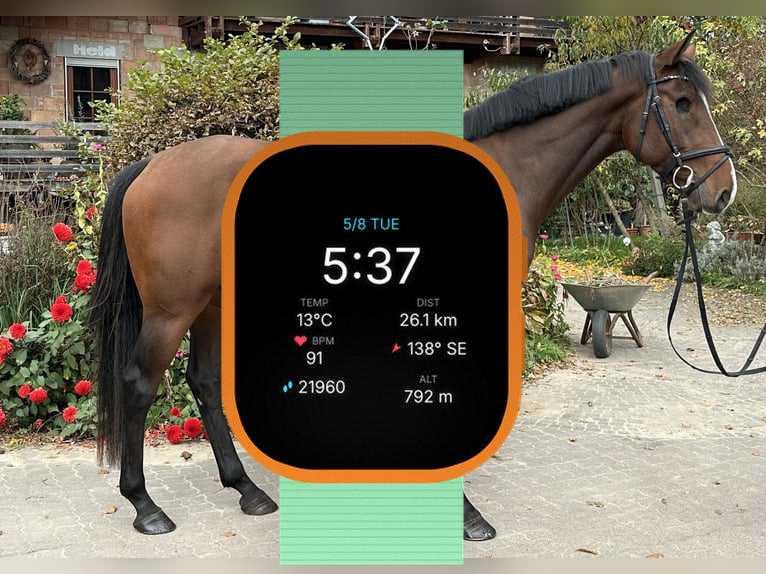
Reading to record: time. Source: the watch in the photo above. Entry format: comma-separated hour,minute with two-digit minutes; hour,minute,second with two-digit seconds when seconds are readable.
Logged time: 5,37
